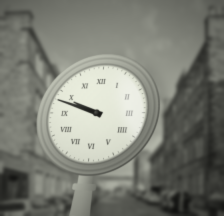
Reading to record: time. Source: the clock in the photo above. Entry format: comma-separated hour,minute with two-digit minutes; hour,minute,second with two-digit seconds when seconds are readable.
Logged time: 9,48
